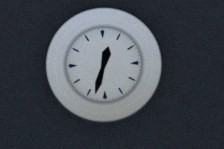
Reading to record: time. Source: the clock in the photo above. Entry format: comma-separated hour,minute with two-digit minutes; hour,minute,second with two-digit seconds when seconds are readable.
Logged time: 12,33
